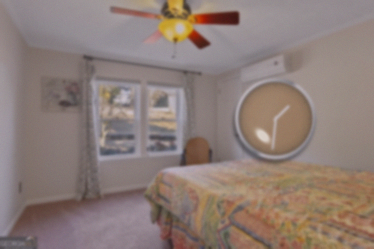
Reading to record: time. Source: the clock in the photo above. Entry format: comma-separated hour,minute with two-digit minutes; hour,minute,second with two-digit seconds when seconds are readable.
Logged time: 1,31
